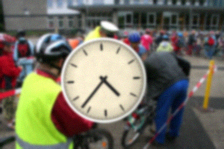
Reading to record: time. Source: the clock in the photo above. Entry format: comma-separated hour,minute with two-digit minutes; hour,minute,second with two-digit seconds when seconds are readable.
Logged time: 4,37
